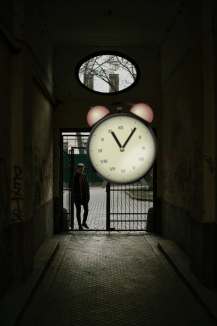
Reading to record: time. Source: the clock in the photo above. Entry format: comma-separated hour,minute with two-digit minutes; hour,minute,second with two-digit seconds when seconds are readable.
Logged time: 11,06
